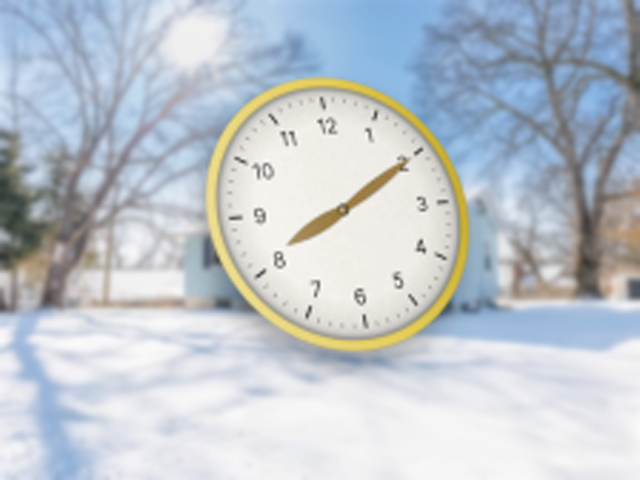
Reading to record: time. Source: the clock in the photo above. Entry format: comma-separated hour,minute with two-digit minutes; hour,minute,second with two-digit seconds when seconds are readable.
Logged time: 8,10
